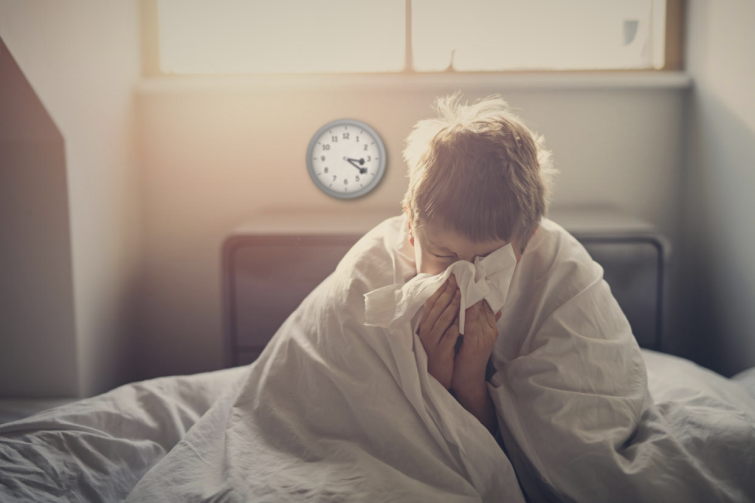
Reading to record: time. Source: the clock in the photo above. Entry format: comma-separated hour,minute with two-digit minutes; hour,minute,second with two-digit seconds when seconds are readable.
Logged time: 3,21
